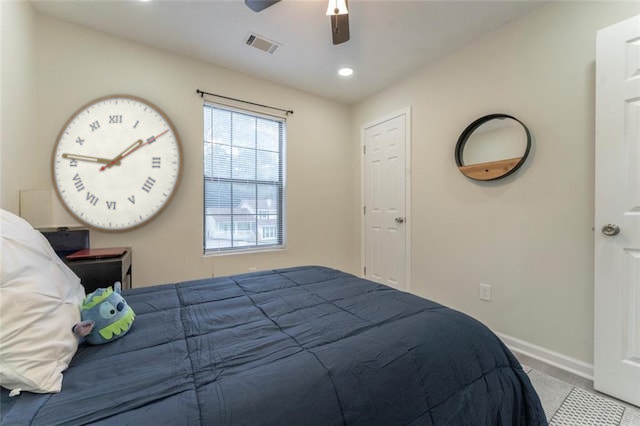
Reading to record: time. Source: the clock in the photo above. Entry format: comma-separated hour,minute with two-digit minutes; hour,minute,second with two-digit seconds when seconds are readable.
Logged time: 1,46,10
